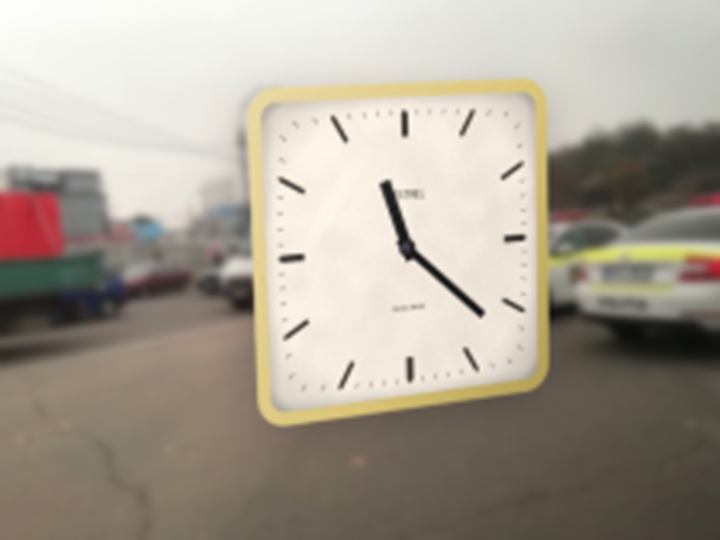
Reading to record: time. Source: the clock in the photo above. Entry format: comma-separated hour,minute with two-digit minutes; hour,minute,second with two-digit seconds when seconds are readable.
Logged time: 11,22
